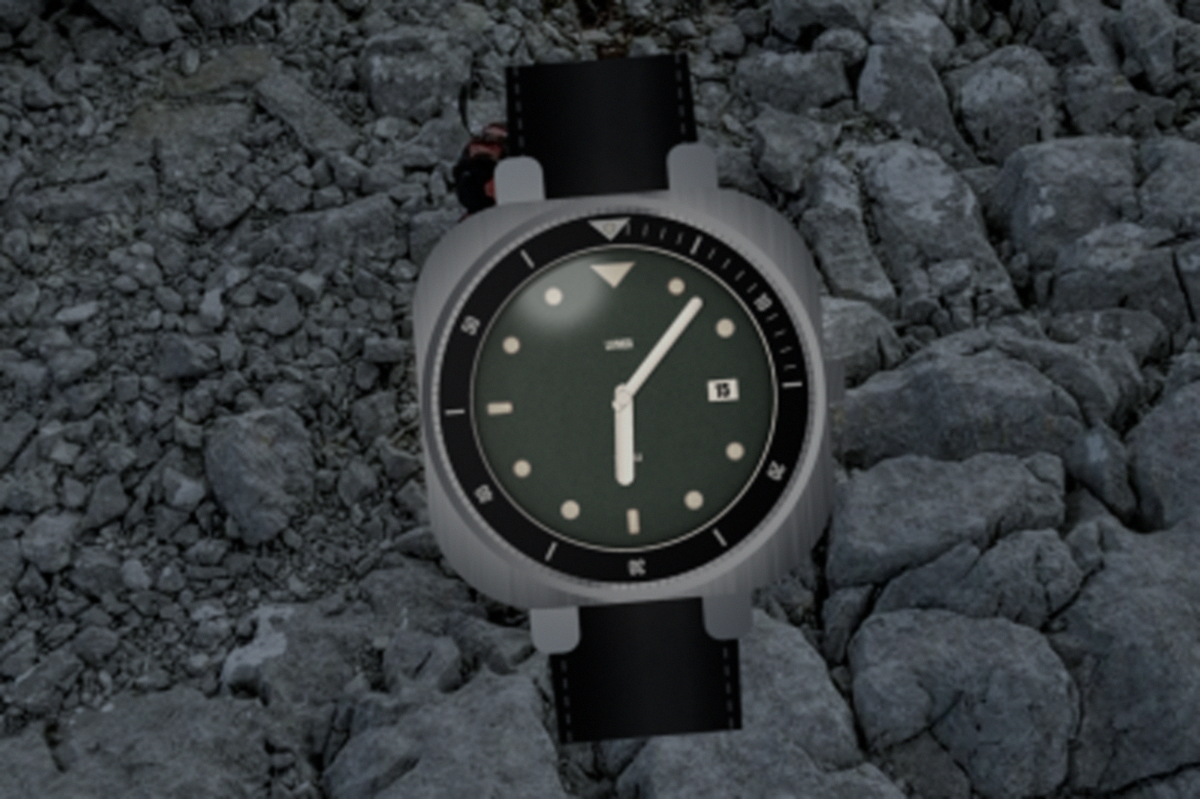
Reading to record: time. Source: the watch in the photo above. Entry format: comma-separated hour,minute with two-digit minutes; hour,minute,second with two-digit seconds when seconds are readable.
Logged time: 6,07
